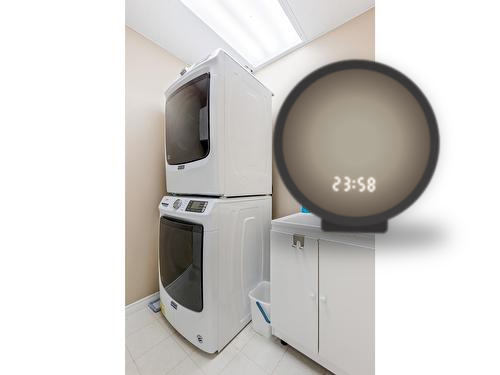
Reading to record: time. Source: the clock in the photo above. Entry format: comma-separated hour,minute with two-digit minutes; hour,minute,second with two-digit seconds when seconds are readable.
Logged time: 23,58
